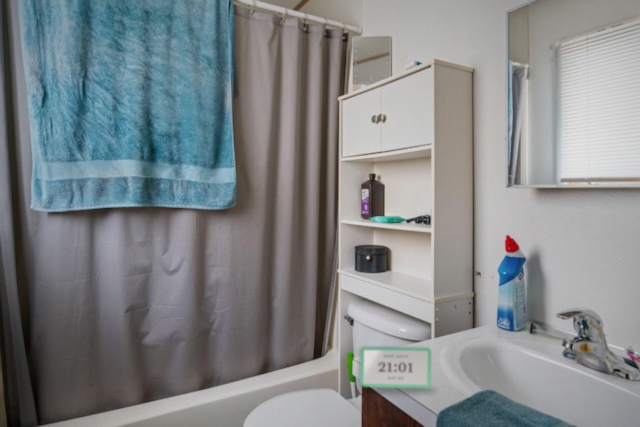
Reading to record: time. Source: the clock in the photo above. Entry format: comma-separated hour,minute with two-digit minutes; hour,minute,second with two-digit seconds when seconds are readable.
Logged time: 21,01
